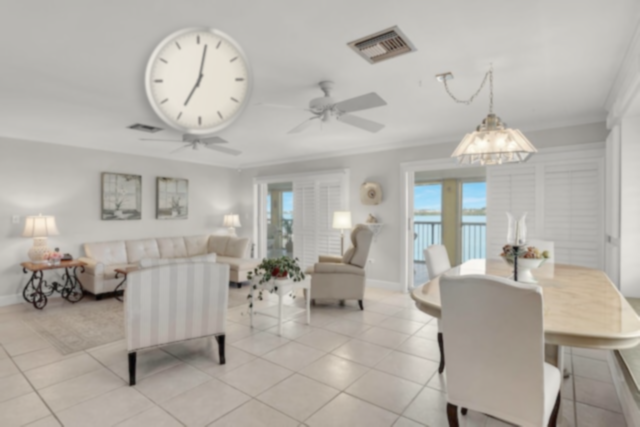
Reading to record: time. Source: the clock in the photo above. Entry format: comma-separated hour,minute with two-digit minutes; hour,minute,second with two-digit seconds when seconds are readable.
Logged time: 7,02
